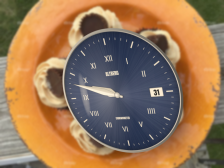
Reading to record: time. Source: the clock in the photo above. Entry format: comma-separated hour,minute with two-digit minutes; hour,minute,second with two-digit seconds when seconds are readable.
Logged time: 9,48
